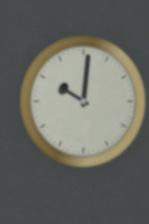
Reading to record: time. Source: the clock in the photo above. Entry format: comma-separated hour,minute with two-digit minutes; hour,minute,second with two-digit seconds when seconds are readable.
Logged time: 10,01
